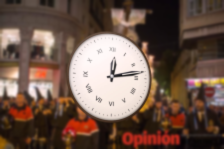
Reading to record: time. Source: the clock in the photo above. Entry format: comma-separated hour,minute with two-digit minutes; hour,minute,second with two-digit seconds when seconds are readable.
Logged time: 12,13
